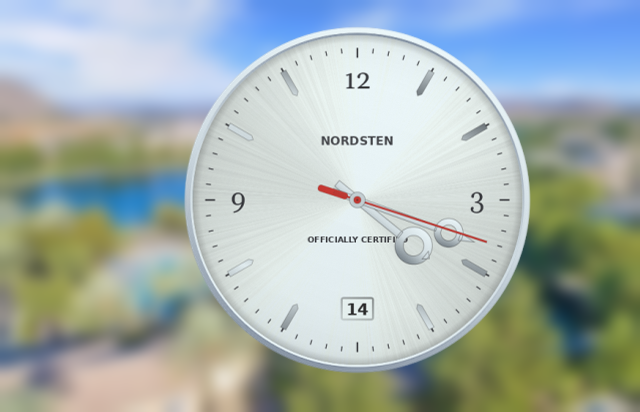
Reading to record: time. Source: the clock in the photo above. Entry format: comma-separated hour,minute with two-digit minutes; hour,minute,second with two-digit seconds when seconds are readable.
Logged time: 4,18,18
